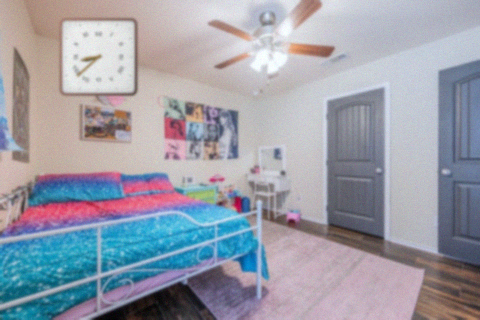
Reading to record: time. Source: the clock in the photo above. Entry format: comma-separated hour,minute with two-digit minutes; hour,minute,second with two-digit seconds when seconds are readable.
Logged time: 8,38
